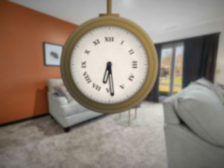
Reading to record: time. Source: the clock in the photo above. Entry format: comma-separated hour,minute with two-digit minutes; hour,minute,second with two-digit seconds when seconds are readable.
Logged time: 6,29
